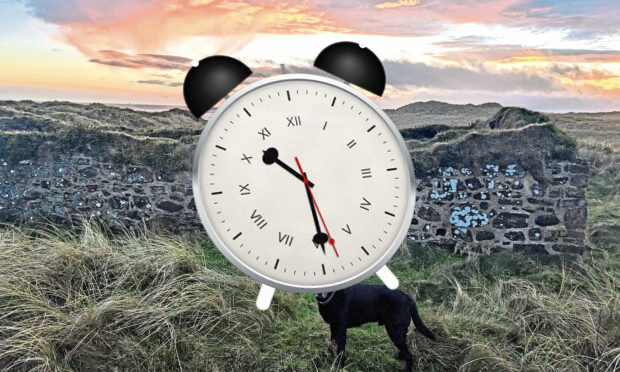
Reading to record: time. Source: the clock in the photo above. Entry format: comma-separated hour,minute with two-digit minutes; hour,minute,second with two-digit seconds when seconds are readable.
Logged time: 10,29,28
